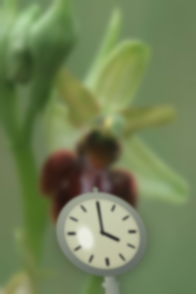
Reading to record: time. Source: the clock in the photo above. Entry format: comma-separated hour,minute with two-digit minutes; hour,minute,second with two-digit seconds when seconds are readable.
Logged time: 4,00
